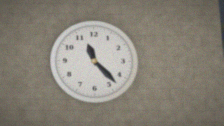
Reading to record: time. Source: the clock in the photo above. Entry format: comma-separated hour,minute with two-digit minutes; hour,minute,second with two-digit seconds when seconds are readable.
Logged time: 11,23
